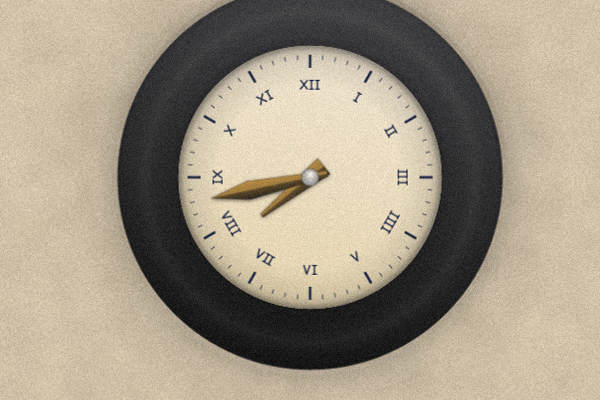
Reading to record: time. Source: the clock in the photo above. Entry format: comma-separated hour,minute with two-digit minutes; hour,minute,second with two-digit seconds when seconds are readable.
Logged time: 7,43
